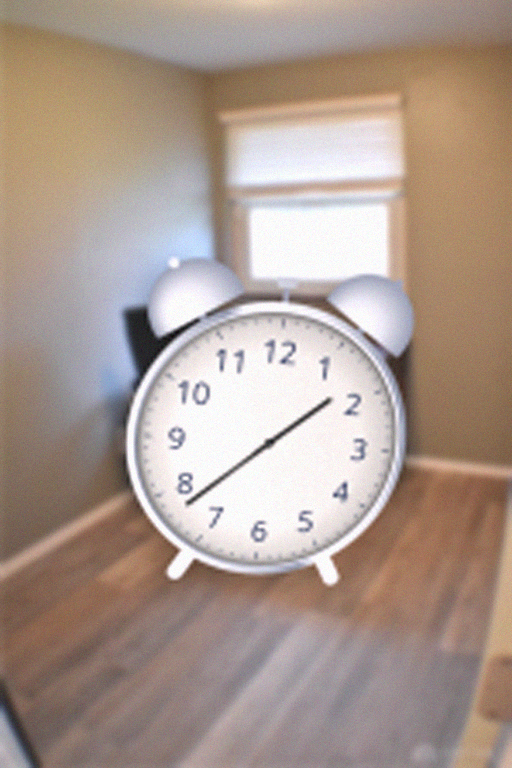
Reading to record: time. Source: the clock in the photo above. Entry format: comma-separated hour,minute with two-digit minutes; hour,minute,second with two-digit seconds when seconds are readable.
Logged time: 1,38
